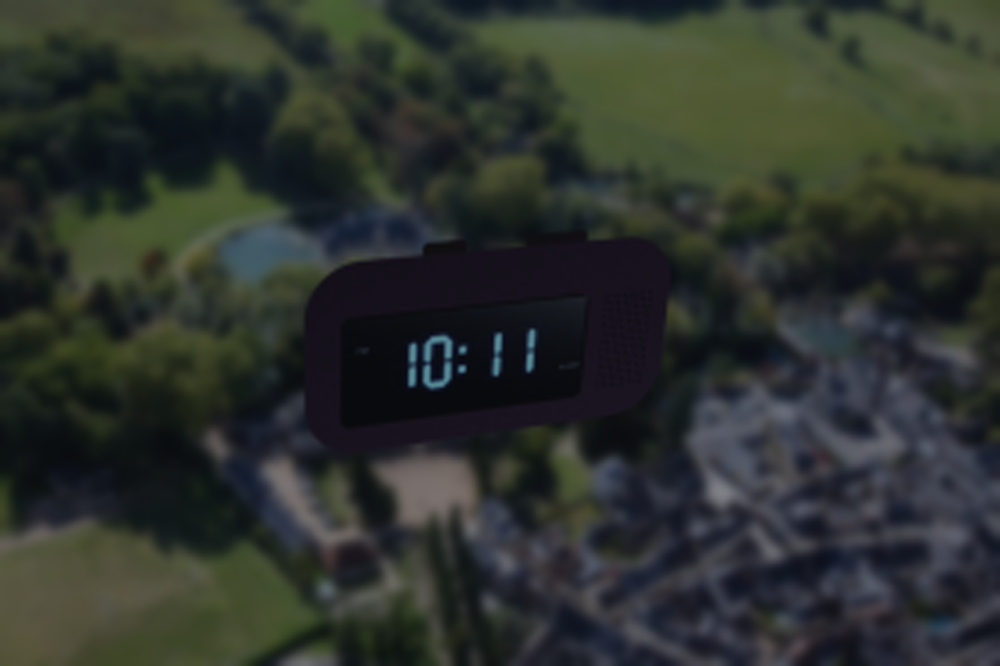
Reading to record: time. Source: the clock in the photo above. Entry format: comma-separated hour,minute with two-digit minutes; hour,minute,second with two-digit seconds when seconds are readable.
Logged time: 10,11
